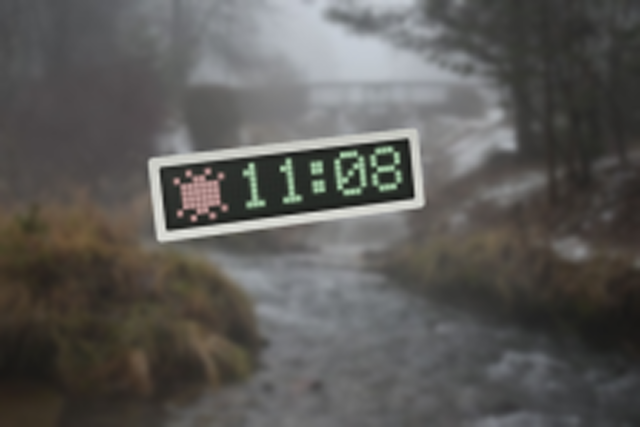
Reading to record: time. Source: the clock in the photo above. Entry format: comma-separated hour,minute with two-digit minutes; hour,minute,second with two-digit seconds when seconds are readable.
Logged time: 11,08
